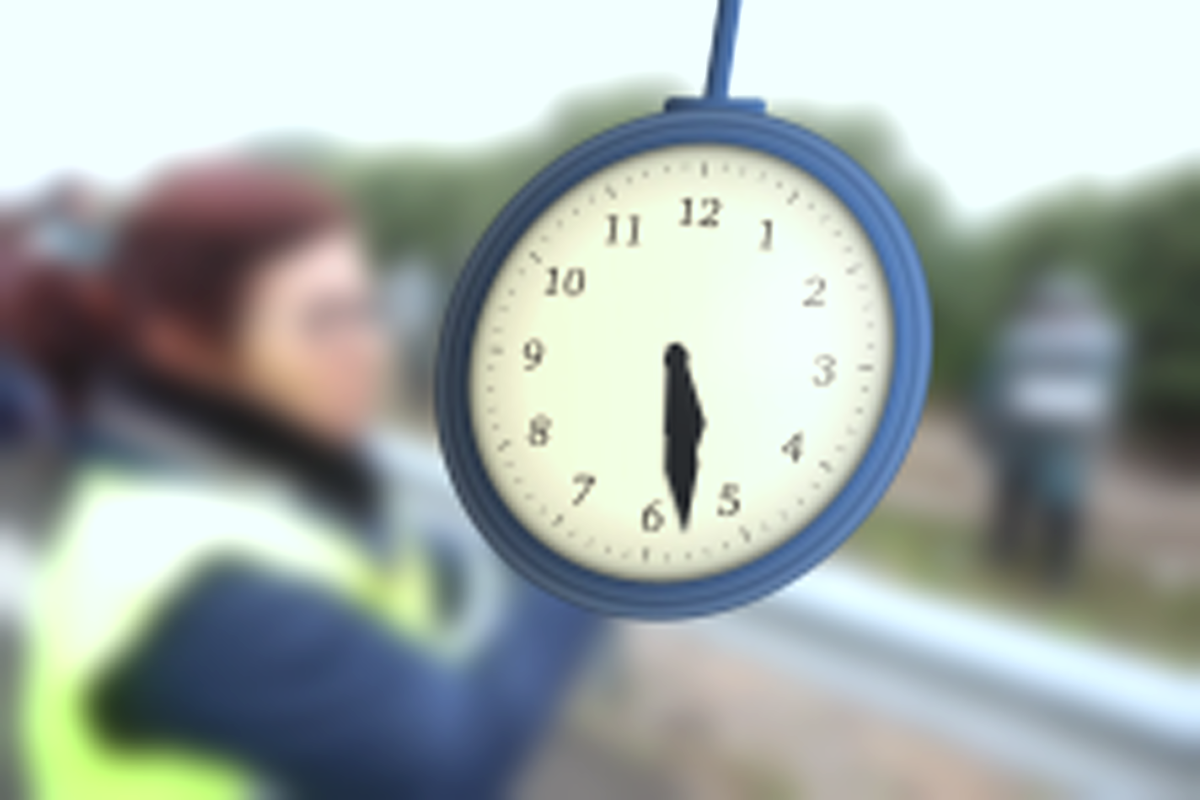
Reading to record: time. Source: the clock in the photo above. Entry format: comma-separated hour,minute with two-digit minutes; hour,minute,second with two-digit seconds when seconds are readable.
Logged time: 5,28
